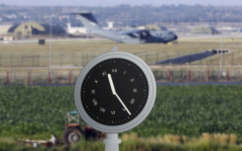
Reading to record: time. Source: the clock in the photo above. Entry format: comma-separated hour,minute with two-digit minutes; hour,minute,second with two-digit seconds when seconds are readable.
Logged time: 11,24
